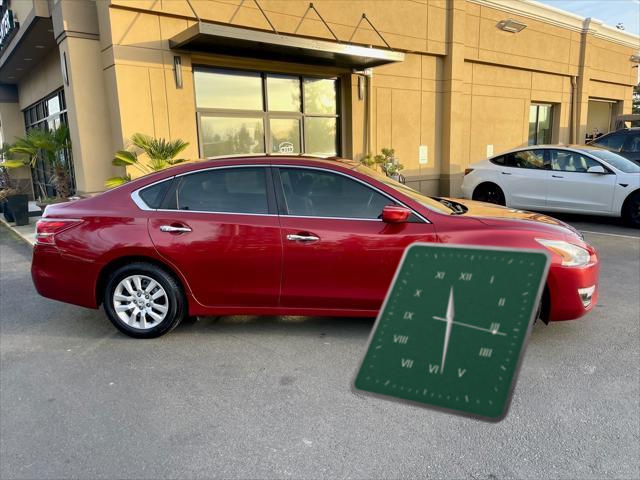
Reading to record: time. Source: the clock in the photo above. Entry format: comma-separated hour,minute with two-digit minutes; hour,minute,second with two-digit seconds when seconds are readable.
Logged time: 11,28,16
